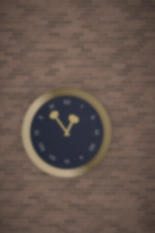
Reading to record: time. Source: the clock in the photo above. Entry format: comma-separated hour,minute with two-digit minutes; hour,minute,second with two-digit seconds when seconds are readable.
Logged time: 12,54
